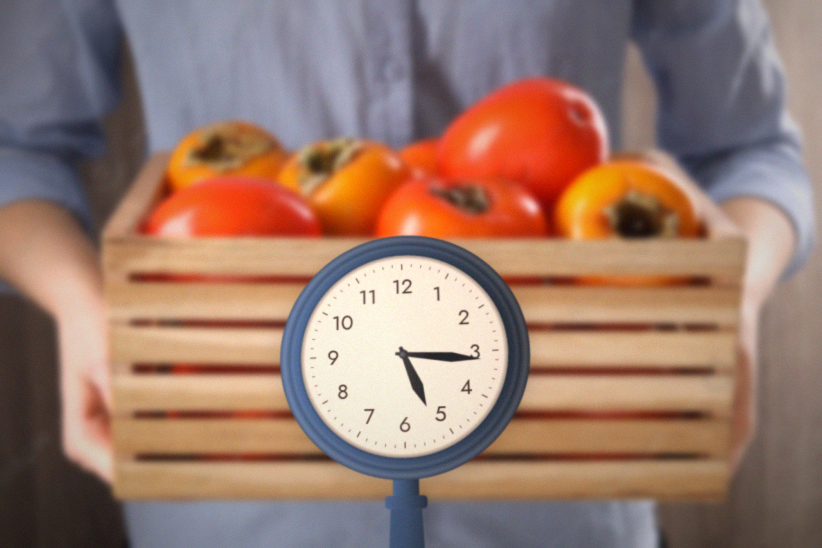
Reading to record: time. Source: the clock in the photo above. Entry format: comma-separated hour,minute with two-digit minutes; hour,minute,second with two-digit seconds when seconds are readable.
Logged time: 5,16
